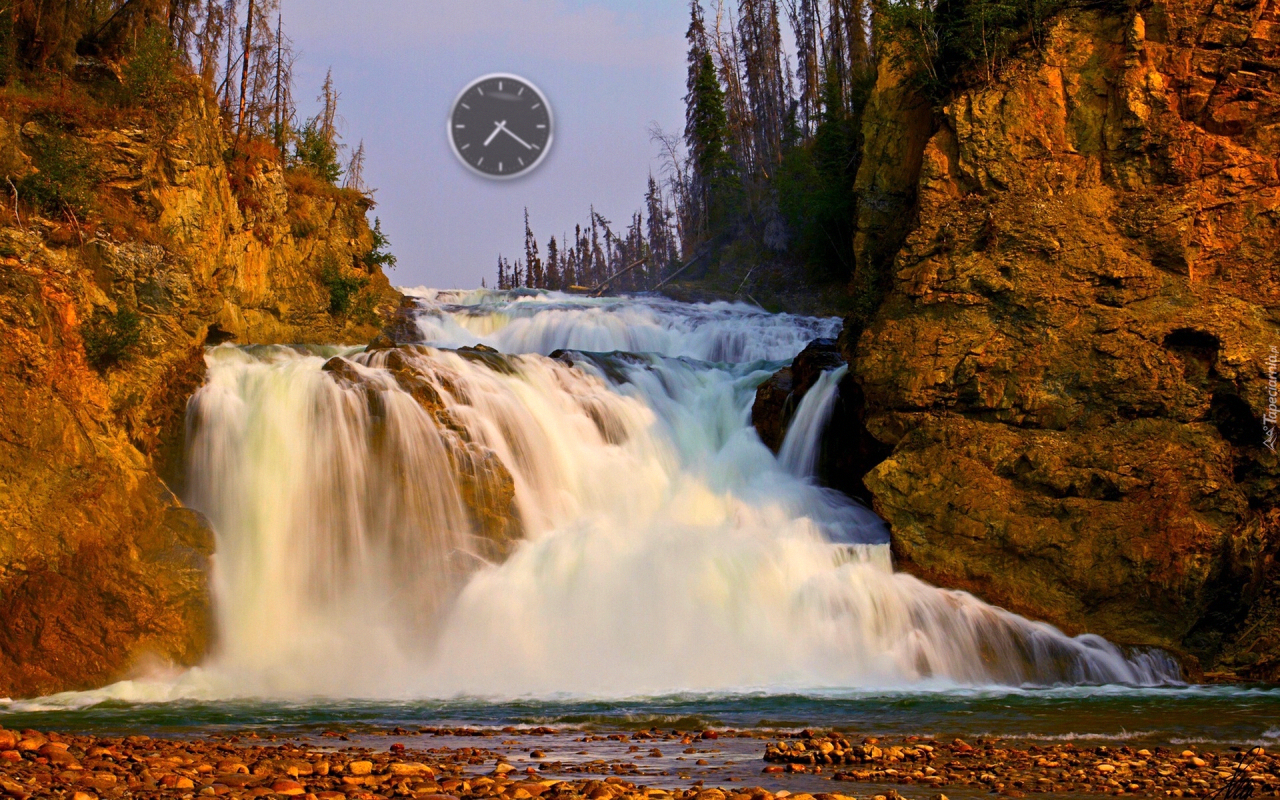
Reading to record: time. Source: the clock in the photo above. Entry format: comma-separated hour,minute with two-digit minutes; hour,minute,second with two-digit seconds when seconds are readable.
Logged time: 7,21
